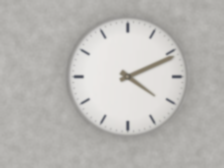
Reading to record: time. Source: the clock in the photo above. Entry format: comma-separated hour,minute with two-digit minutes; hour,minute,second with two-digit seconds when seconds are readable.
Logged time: 4,11
